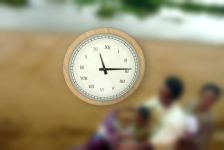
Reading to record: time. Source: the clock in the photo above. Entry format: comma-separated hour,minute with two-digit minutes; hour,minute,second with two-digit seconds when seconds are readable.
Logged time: 11,14
